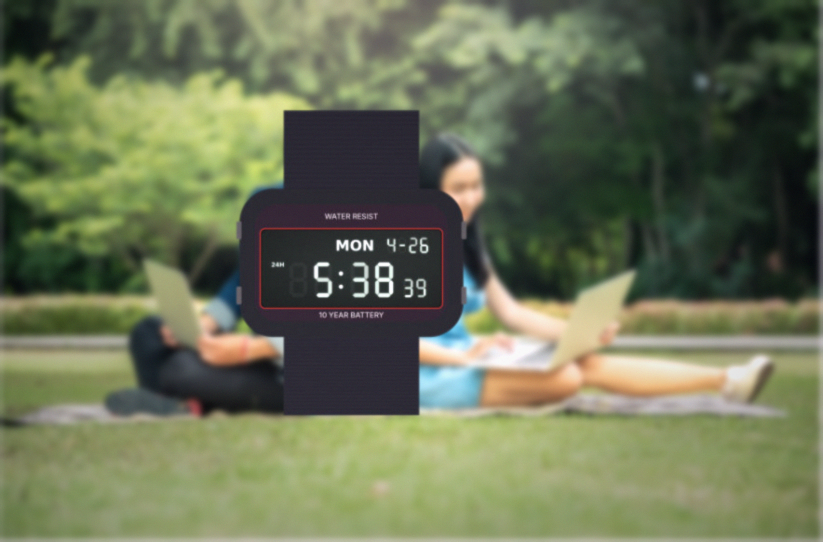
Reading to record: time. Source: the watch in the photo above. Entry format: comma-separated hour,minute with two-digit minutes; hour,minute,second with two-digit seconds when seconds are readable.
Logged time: 5,38,39
